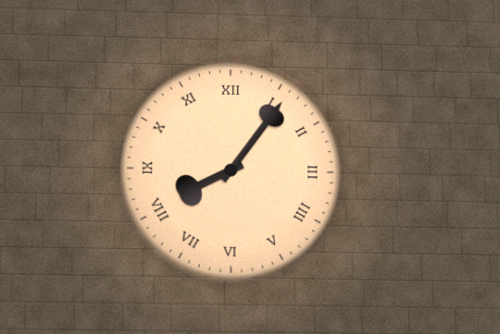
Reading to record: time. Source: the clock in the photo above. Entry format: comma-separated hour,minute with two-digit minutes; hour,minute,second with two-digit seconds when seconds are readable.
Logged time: 8,06
